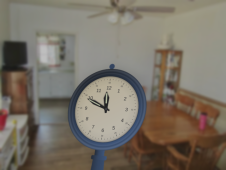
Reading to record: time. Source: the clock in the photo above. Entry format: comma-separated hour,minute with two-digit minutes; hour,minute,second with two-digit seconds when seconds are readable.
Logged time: 11,49
